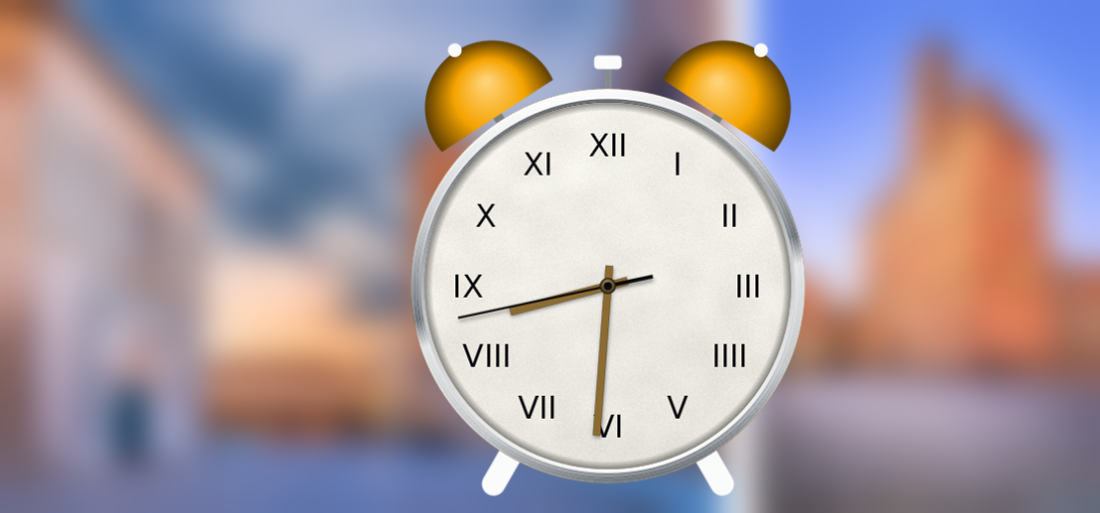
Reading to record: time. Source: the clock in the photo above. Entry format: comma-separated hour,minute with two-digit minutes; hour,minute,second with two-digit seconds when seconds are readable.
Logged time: 8,30,43
